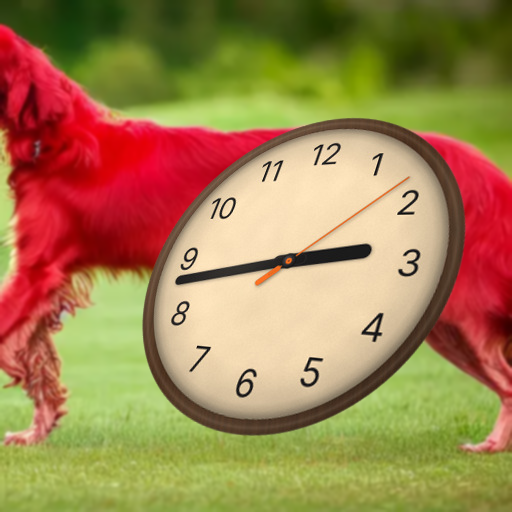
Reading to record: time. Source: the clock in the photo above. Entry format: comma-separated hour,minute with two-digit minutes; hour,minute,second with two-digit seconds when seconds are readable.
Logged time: 2,43,08
